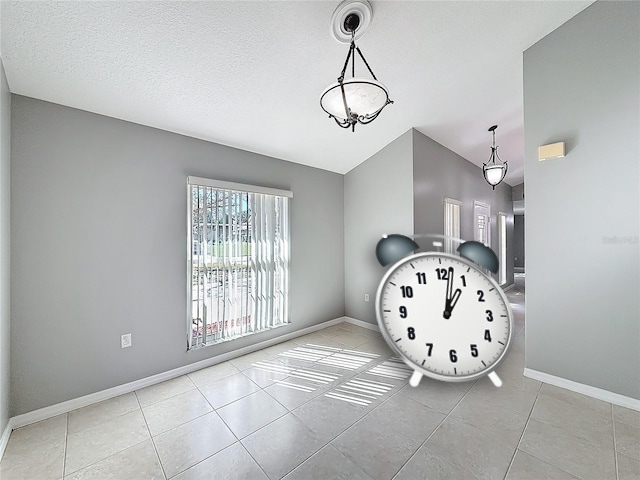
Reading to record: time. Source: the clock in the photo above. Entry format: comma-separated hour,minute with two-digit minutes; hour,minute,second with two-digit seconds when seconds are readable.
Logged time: 1,02
